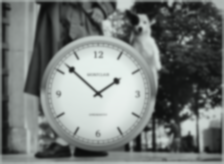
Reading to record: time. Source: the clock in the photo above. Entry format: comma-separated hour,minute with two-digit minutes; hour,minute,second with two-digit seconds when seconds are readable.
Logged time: 1,52
